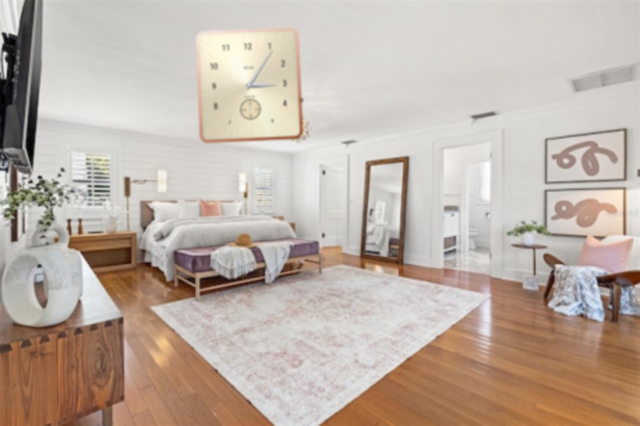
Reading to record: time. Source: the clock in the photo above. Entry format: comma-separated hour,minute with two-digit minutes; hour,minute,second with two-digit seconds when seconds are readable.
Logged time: 3,06
